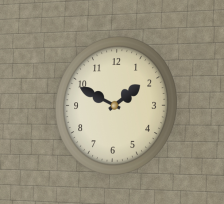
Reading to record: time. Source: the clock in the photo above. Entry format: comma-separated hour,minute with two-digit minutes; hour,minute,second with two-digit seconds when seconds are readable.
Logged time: 1,49
